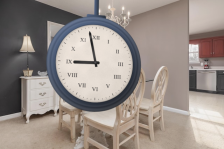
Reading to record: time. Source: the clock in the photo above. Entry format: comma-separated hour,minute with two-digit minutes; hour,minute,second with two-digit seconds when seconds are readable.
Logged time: 8,58
